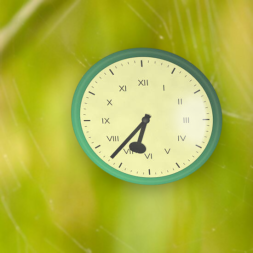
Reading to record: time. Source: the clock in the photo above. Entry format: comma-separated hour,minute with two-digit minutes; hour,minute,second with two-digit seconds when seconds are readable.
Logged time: 6,37
